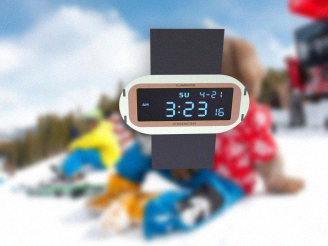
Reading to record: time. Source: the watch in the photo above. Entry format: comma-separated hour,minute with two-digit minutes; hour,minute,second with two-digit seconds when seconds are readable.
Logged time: 3,23,16
